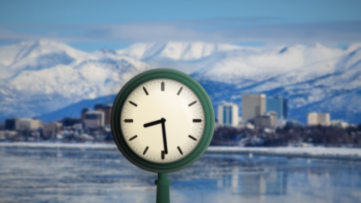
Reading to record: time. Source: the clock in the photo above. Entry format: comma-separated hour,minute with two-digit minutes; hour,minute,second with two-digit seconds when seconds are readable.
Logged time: 8,29
